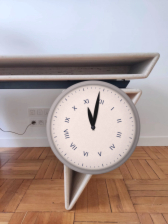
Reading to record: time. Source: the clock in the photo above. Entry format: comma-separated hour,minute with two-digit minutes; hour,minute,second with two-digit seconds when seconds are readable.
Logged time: 10,59
